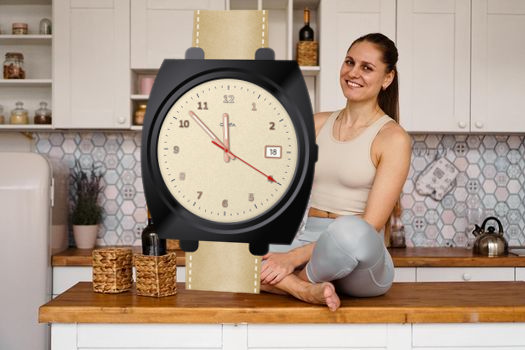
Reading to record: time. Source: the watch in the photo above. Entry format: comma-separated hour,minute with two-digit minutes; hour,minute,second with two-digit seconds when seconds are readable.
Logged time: 11,52,20
